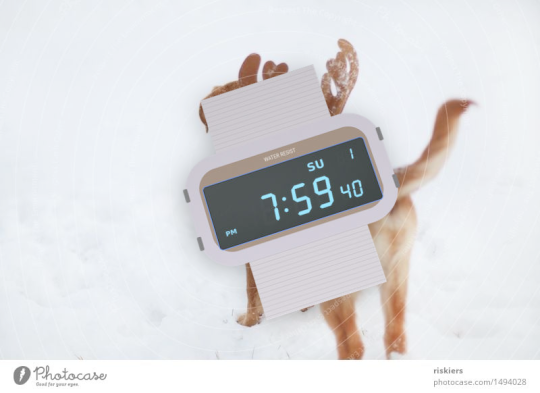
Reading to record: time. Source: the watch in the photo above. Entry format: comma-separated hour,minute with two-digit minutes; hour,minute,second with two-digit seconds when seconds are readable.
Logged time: 7,59,40
